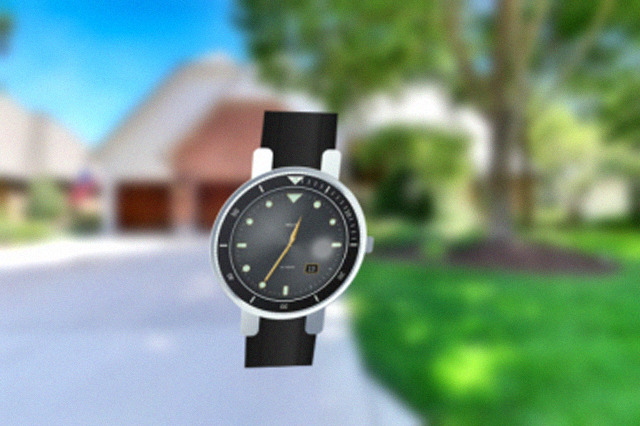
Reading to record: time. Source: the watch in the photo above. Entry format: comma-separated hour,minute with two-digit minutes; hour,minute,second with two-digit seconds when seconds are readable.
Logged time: 12,35
